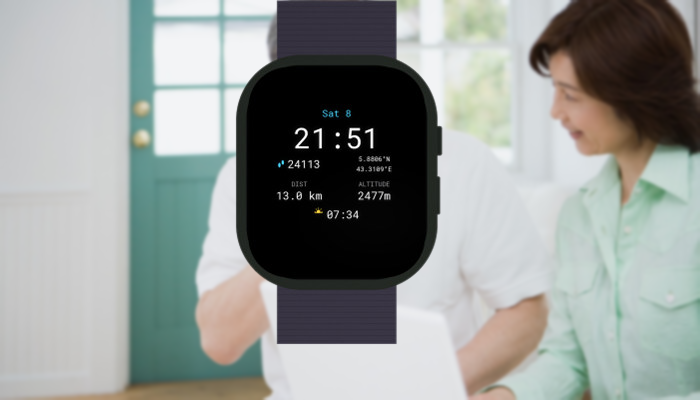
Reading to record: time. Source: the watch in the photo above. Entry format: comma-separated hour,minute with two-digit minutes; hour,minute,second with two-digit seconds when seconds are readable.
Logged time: 21,51
